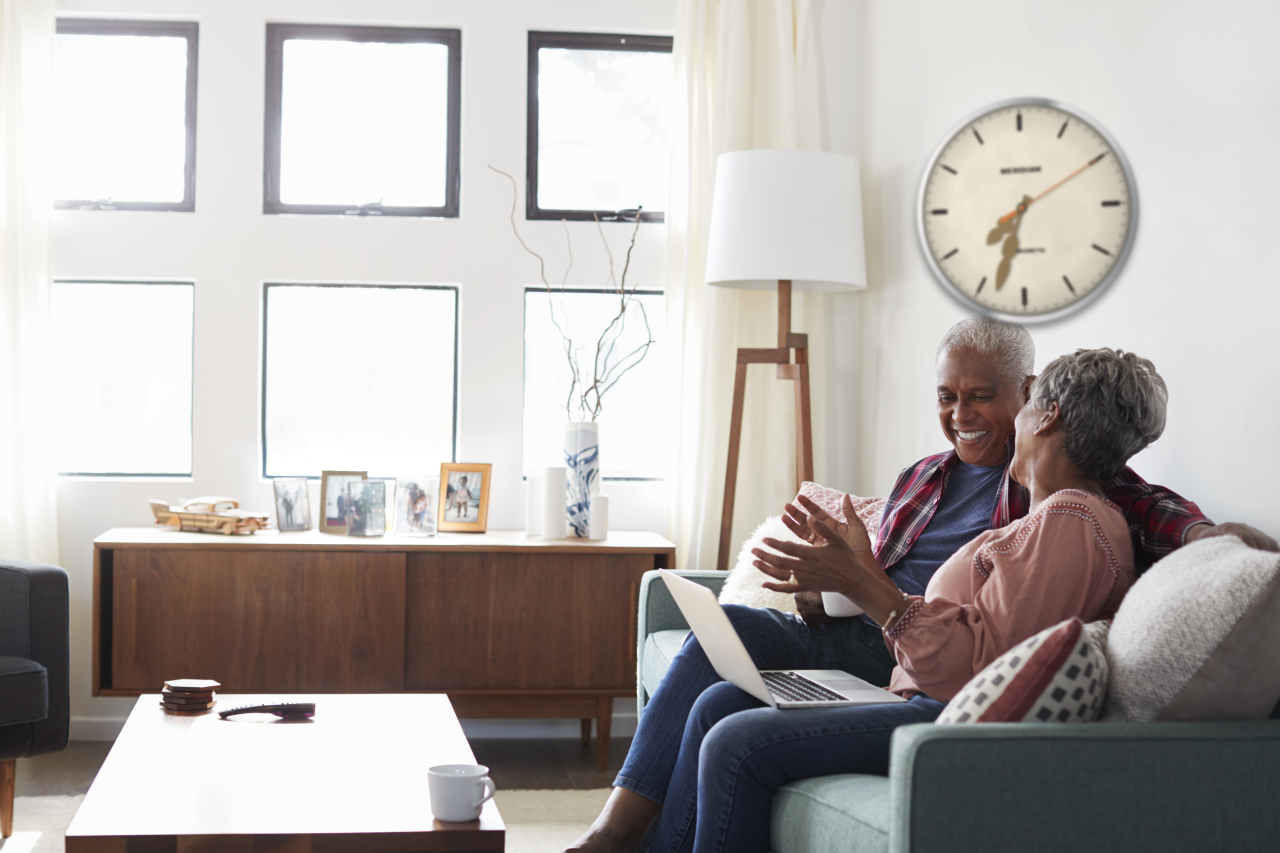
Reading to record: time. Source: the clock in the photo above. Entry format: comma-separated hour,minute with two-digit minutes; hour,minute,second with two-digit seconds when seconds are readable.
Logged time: 7,33,10
